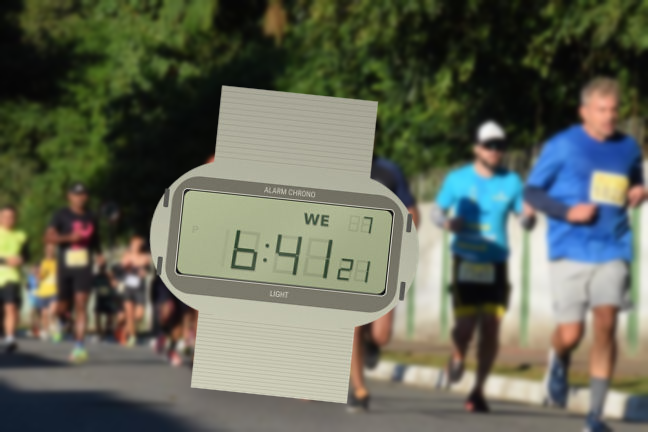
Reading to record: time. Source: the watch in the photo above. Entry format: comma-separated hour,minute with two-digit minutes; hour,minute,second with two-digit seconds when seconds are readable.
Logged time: 6,41,21
